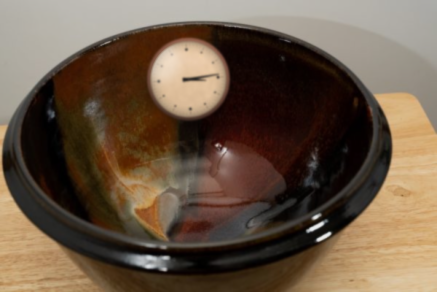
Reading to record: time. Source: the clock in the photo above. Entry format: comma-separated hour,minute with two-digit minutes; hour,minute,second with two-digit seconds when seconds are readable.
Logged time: 3,14
